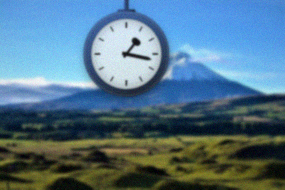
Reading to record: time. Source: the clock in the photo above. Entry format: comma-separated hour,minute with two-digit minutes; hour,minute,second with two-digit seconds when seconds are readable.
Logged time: 1,17
